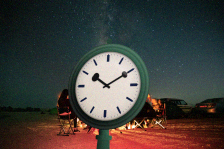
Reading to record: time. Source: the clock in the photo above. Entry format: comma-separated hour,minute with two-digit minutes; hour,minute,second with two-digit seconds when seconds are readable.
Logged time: 10,10
